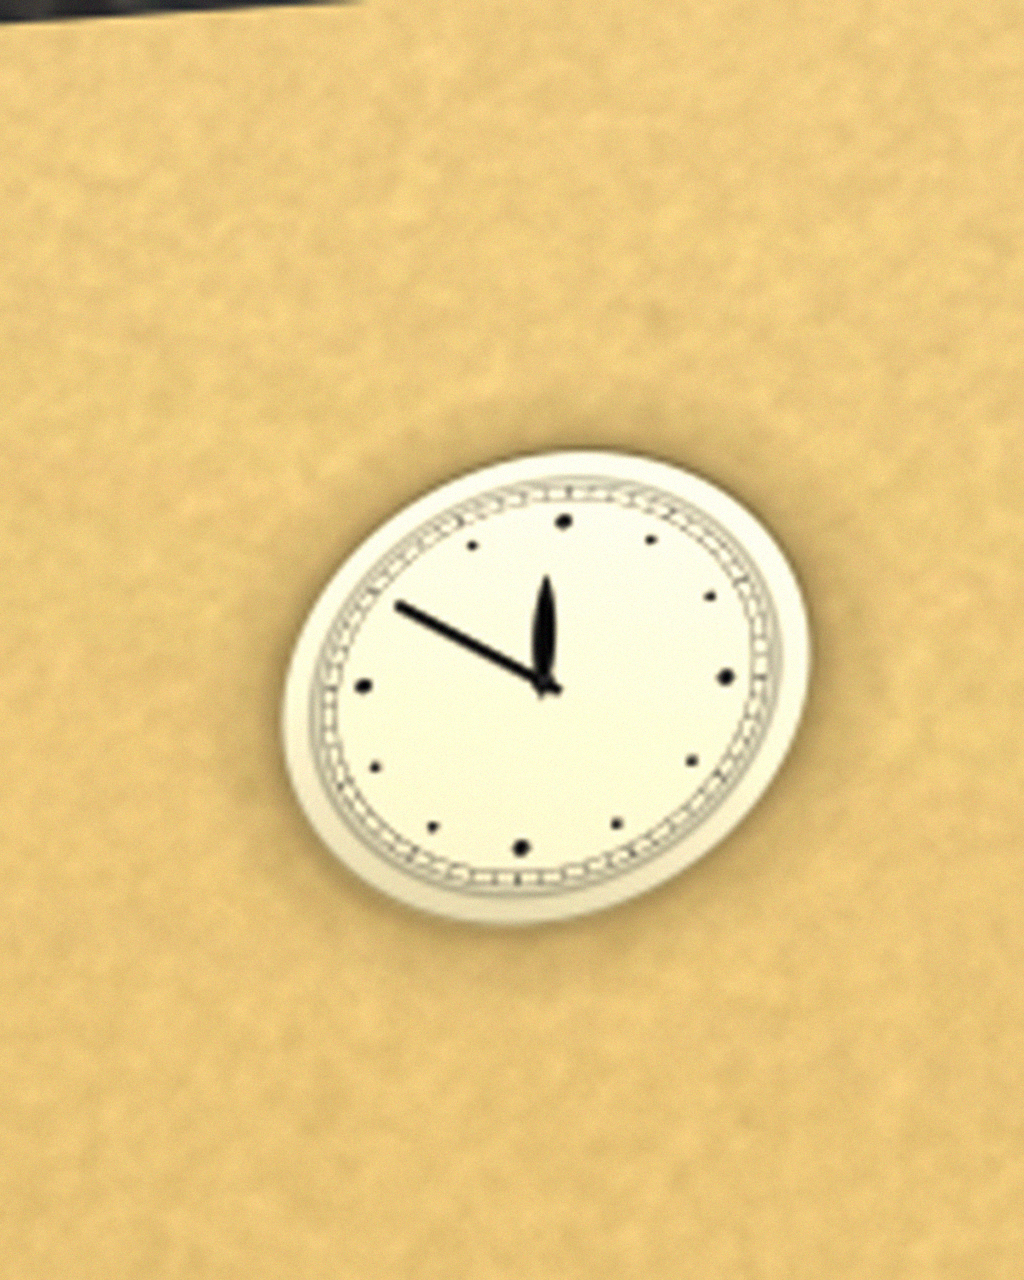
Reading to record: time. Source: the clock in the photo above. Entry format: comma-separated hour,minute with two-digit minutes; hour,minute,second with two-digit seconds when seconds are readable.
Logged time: 11,50
